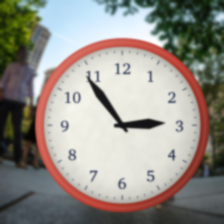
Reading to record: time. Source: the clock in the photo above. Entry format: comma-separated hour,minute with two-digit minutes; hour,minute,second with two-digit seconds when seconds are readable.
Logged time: 2,54
